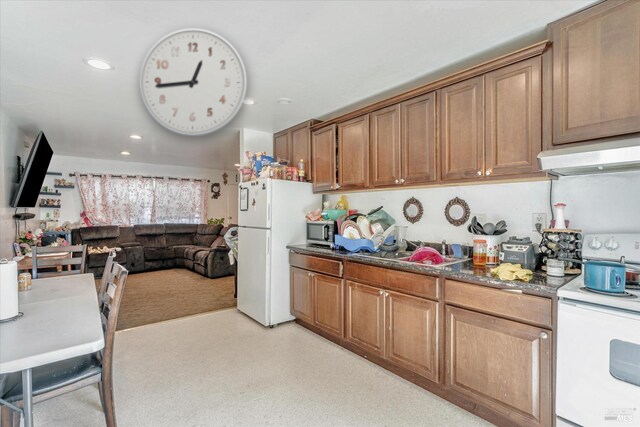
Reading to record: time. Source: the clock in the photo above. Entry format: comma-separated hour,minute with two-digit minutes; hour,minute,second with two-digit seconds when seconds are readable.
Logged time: 12,44
